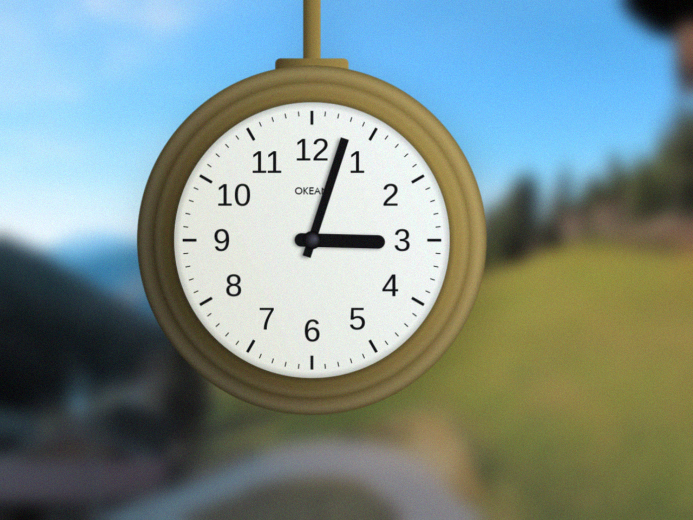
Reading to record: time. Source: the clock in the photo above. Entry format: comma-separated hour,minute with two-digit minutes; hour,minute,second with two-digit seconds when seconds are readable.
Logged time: 3,03
